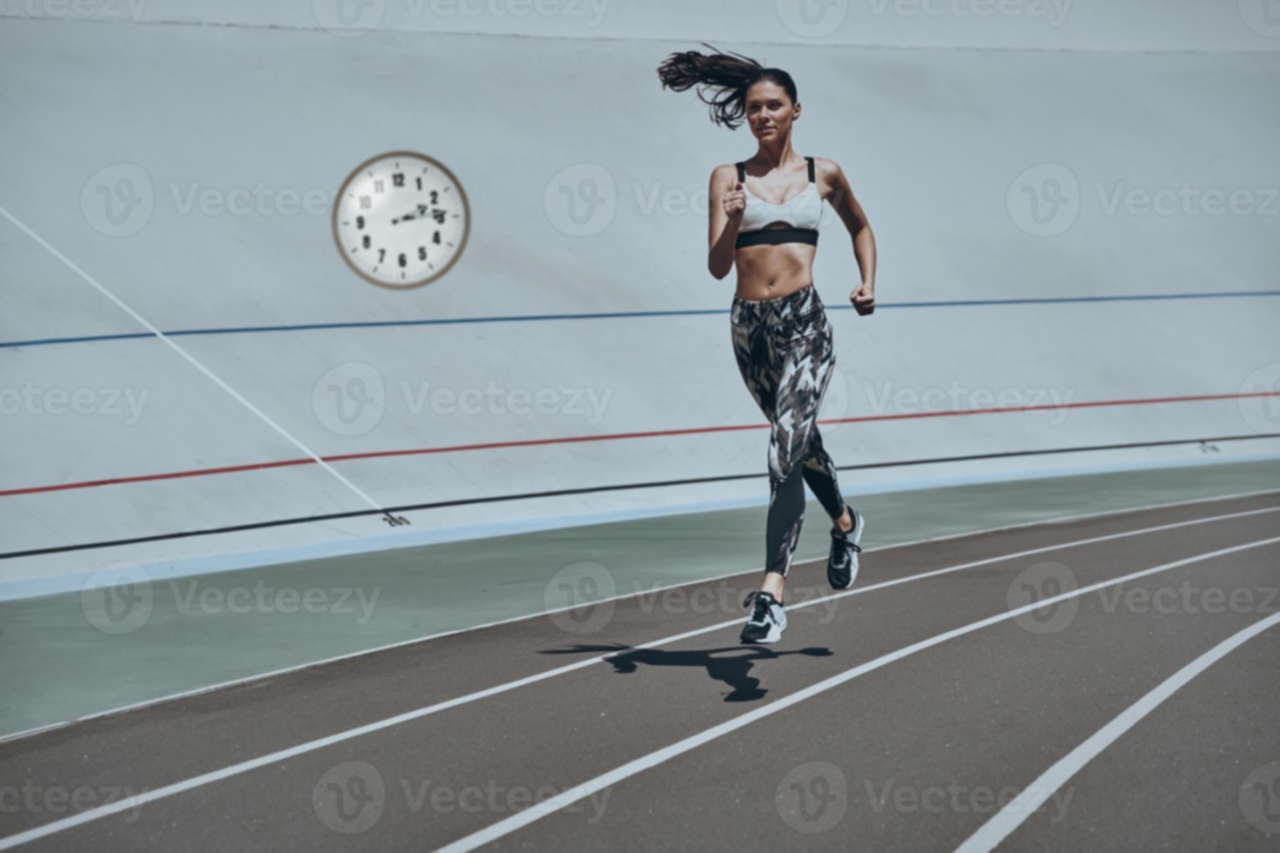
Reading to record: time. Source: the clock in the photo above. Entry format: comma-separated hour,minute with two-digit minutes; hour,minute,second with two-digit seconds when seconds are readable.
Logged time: 2,14
